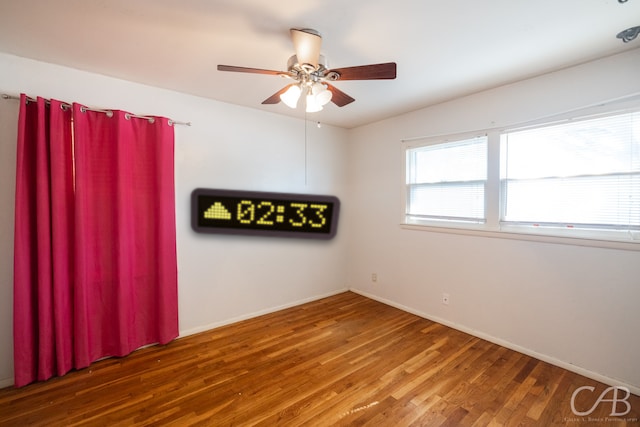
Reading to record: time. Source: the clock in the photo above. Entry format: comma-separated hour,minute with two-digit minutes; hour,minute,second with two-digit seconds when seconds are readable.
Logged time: 2,33
